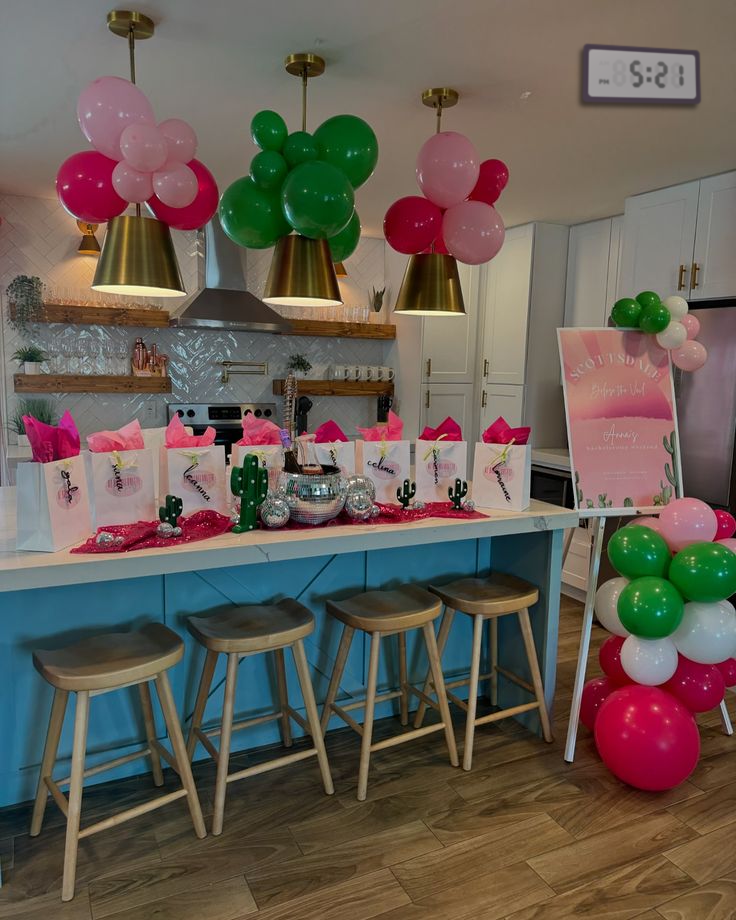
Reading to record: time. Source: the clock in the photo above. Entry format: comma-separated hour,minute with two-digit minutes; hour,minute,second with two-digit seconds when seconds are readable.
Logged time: 5,21
